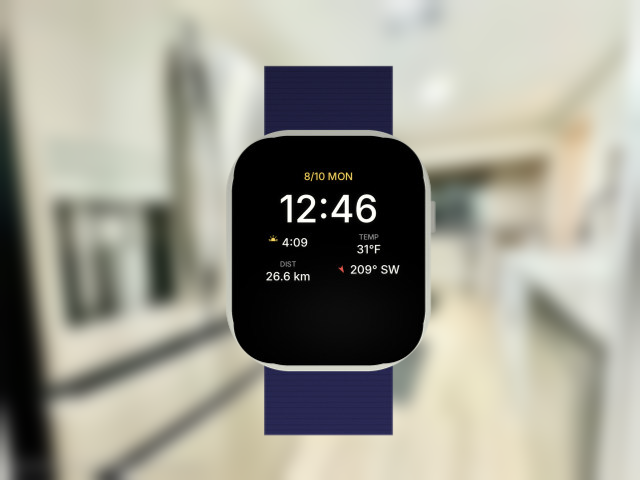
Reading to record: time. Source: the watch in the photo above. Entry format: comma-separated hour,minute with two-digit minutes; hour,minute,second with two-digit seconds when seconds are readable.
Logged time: 12,46
